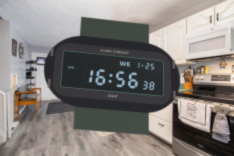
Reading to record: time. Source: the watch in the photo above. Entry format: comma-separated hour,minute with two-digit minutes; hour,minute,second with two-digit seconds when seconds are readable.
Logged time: 16,56
